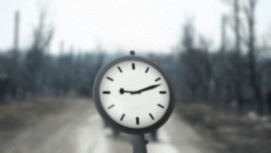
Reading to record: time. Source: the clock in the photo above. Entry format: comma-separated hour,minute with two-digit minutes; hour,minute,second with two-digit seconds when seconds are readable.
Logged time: 9,12
